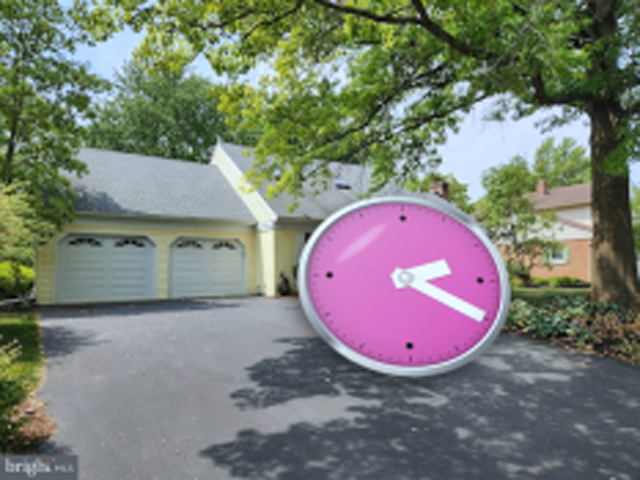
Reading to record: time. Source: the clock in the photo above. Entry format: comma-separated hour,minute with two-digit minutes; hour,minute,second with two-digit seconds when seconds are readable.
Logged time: 2,20
